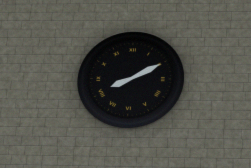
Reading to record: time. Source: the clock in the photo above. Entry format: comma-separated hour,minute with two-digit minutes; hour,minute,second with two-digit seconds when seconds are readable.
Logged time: 8,10
